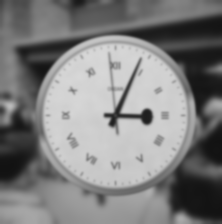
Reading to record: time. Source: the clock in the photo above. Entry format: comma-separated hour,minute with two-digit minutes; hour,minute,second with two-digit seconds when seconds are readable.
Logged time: 3,03,59
